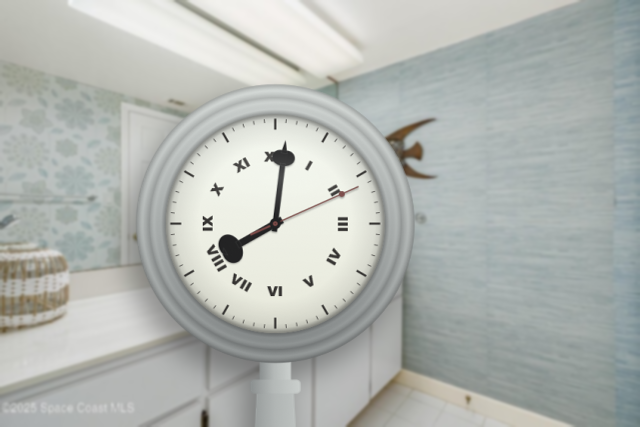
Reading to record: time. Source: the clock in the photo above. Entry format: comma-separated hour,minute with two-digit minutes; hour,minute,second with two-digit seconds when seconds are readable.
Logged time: 8,01,11
